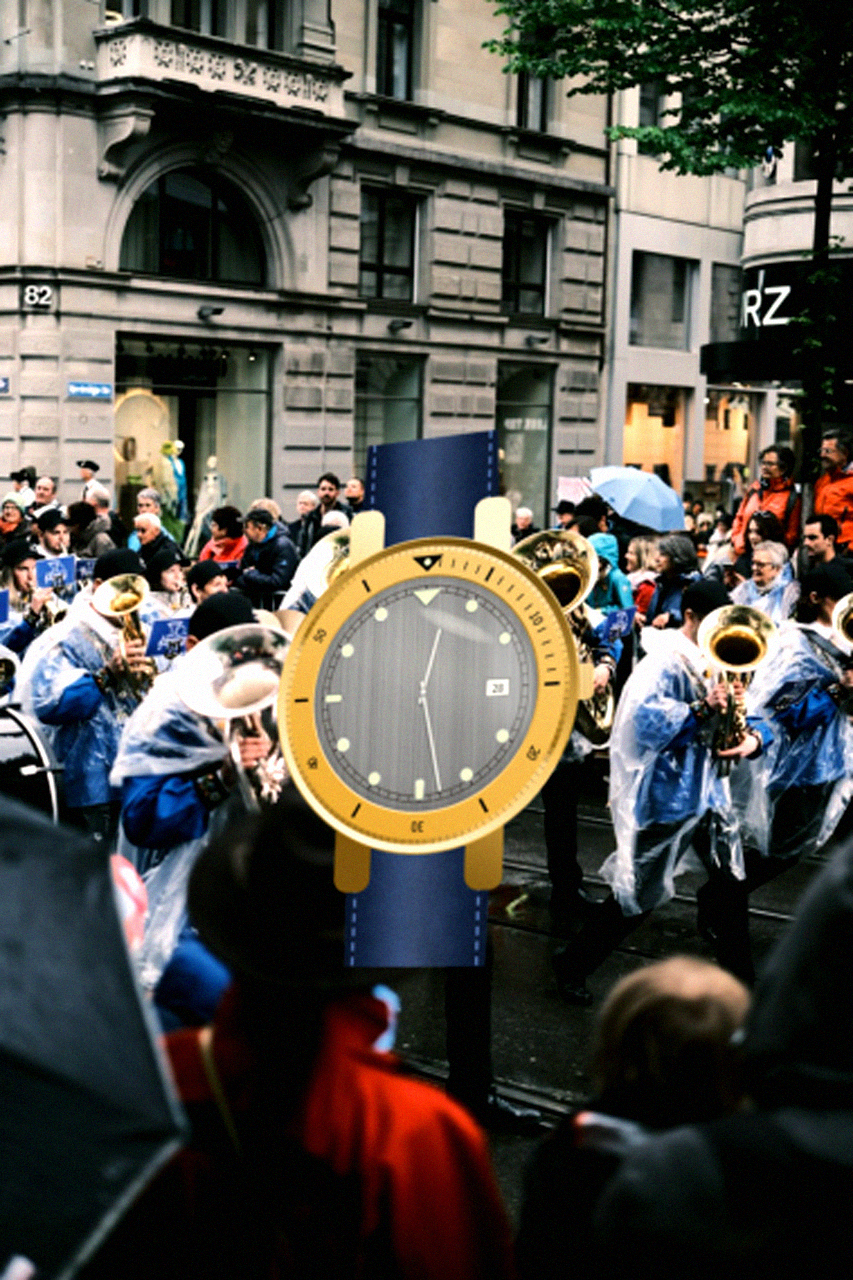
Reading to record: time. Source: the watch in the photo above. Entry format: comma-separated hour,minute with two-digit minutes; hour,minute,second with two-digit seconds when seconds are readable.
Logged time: 12,28
